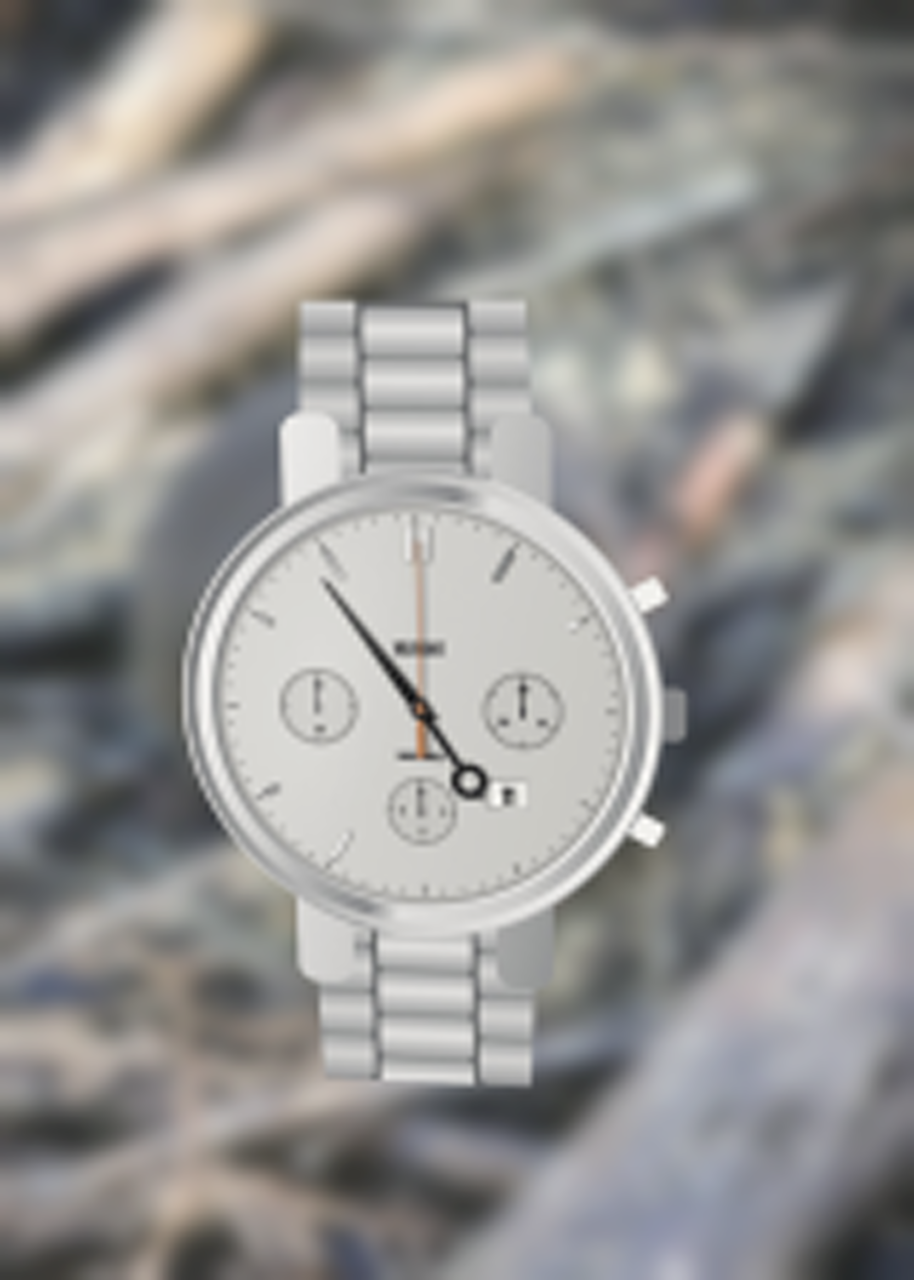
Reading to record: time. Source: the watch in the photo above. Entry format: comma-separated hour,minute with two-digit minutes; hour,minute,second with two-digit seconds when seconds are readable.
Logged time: 4,54
